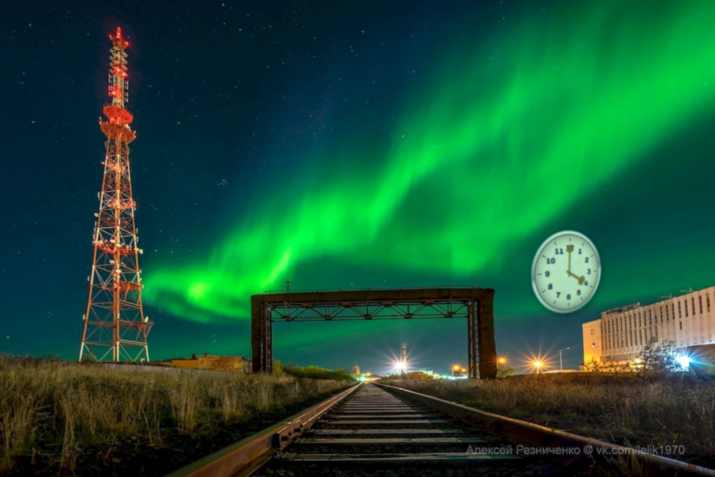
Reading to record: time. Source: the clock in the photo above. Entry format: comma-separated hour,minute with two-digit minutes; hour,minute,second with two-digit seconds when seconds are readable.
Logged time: 4,00
